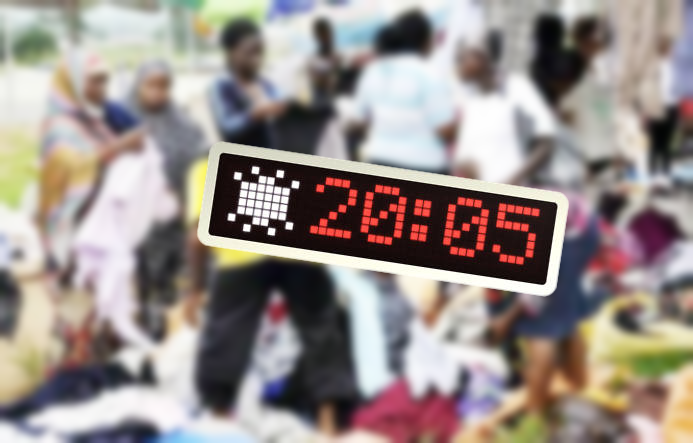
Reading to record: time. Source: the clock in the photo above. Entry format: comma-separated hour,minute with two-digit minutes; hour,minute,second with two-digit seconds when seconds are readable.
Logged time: 20,05
